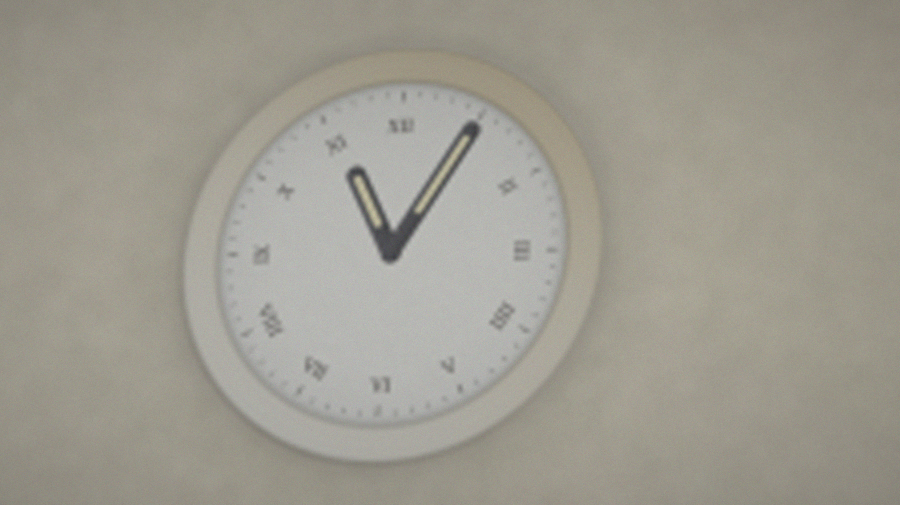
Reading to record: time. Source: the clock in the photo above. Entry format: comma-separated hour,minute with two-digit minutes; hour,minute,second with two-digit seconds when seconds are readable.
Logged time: 11,05
